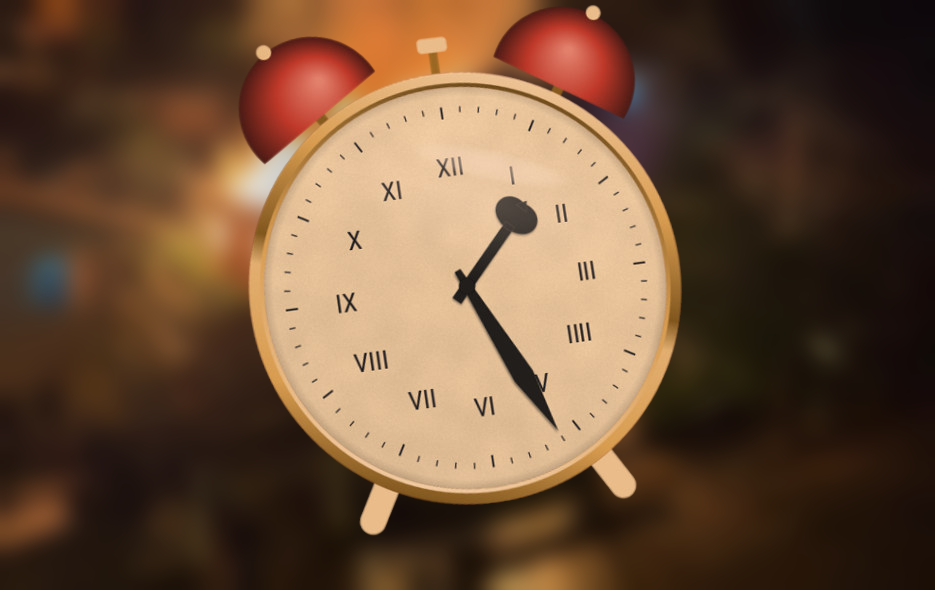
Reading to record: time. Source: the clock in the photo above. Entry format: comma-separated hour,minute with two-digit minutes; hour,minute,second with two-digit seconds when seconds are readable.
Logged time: 1,26
